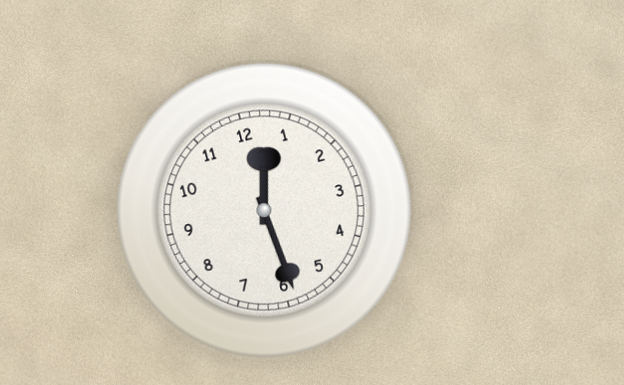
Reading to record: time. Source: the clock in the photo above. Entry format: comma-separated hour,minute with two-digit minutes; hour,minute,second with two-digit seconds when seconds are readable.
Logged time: 12,29
